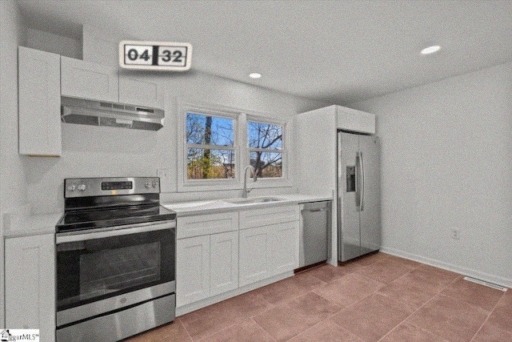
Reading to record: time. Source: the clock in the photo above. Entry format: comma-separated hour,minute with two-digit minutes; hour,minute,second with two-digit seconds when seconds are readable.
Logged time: 4,32
